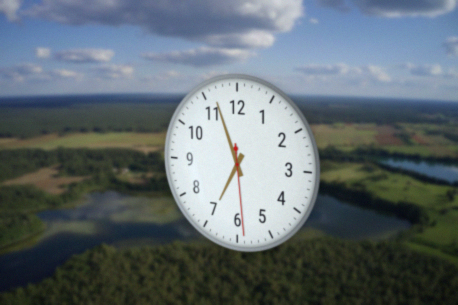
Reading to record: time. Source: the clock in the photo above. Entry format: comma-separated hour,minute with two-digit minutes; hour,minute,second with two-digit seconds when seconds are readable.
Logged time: 6,56,29
